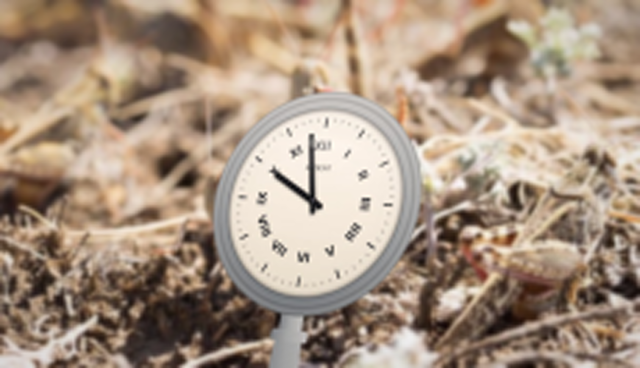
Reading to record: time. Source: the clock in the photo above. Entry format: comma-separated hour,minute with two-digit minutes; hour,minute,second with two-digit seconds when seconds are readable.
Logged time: 9,58
